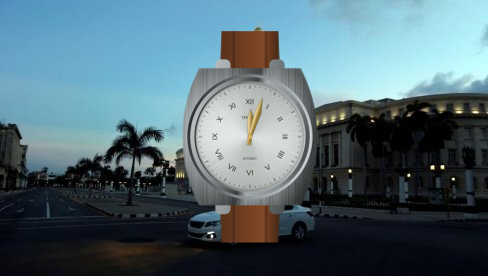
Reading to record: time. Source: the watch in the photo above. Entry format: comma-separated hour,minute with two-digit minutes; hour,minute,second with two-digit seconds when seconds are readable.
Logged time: 12,03
